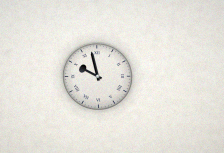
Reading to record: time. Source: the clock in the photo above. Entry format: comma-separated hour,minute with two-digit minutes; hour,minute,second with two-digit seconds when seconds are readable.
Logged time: 9,58
